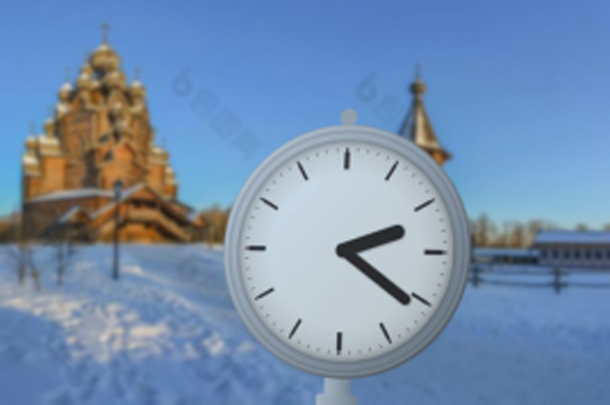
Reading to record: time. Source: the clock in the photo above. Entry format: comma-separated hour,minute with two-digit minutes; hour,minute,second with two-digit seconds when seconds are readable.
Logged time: 2,21
